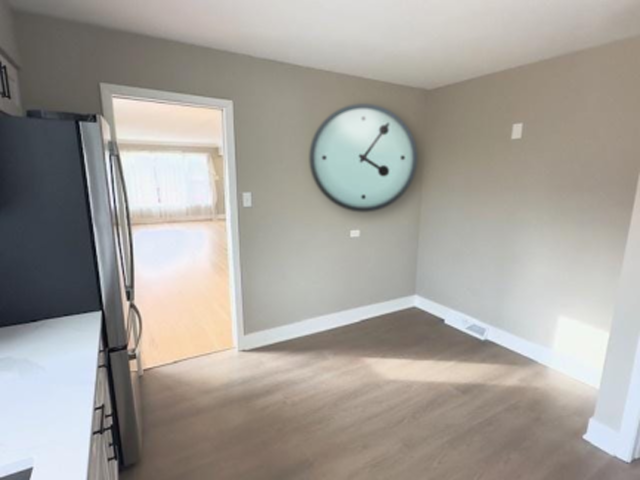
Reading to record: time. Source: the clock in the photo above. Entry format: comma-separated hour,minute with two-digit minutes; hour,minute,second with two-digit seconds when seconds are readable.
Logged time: 4,06
